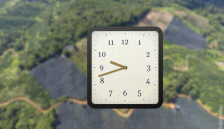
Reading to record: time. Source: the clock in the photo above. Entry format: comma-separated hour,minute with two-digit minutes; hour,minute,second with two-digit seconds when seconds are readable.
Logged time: 9,42
